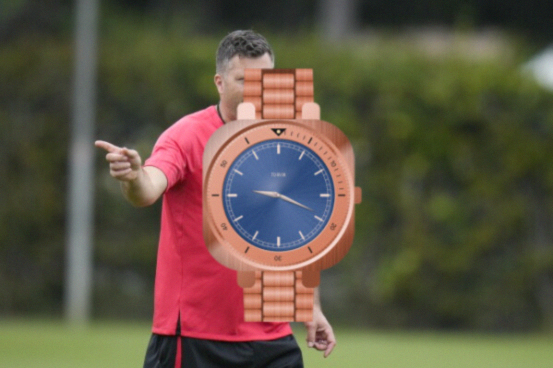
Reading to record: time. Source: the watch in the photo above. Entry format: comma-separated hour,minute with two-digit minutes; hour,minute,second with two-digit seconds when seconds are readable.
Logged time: 9,19
